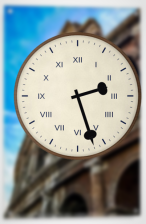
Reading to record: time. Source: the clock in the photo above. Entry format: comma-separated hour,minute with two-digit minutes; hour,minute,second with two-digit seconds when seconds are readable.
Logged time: 2,27
